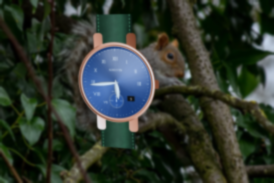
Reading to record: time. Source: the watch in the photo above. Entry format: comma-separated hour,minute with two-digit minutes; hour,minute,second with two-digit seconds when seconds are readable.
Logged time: 5,44
